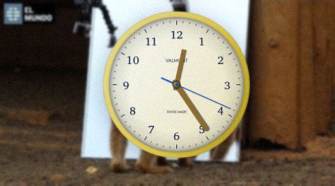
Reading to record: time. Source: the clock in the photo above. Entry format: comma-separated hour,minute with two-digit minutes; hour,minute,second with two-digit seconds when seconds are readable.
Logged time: 12,24,19
